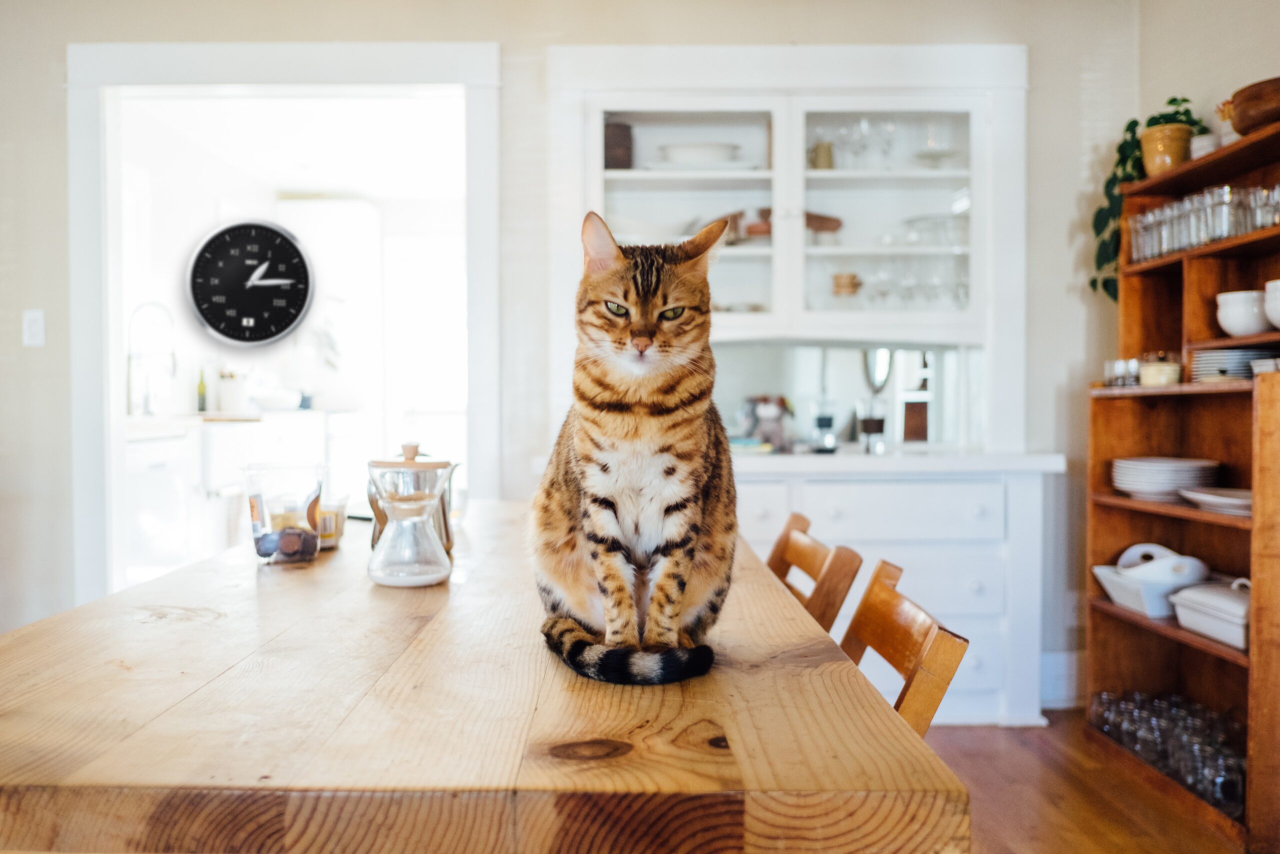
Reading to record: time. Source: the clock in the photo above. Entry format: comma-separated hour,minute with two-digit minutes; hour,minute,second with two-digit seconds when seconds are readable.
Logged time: 1,14
